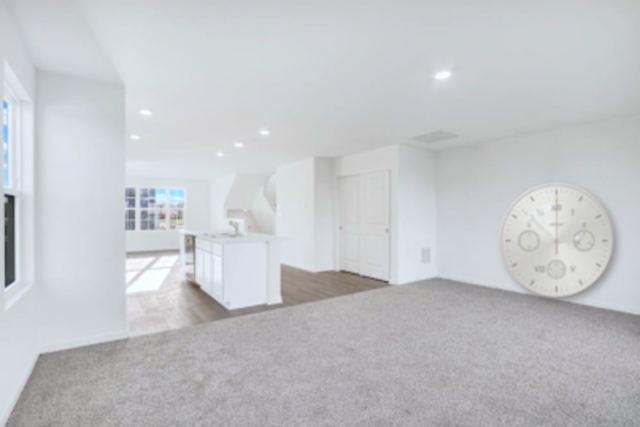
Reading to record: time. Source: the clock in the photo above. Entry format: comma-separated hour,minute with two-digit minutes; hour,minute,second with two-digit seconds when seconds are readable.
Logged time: 2,52
